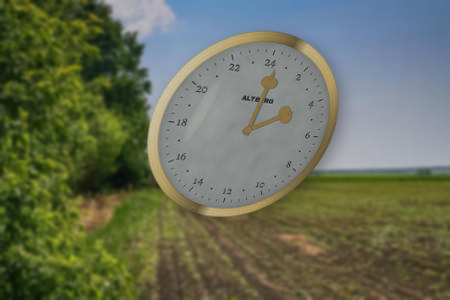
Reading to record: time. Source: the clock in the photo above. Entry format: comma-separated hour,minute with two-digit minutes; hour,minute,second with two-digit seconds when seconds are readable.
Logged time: 4,01
